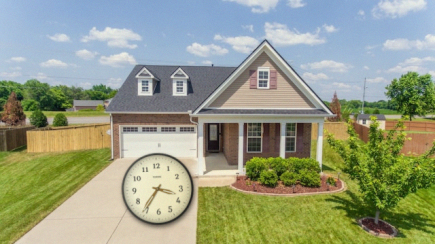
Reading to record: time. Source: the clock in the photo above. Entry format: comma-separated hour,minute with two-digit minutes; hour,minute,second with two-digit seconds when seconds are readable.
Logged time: 3,36
